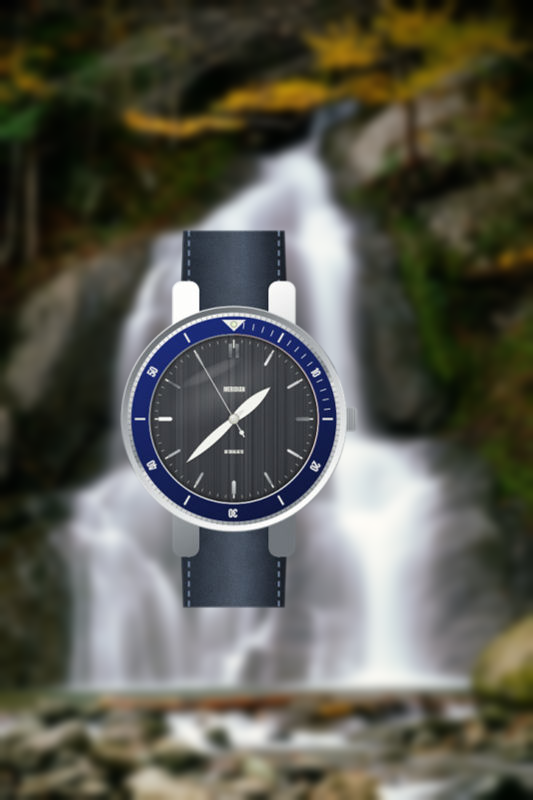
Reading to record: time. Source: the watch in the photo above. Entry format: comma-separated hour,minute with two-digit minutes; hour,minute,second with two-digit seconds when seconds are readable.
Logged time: 1,37,55
